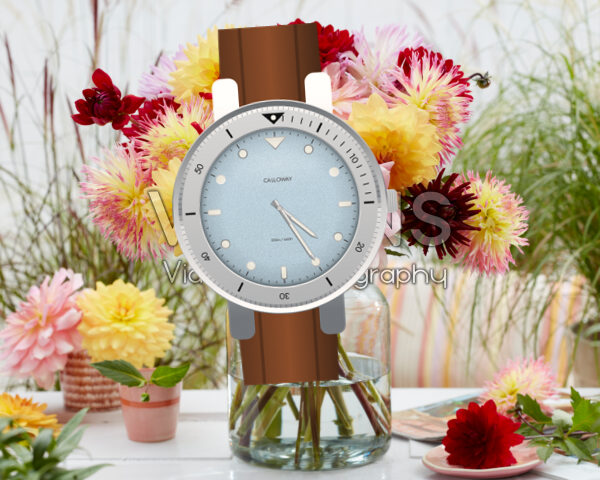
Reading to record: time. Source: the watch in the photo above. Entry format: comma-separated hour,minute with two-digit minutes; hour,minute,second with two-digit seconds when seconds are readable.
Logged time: 4,25
